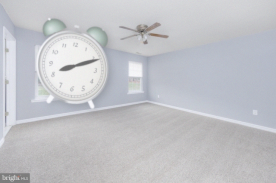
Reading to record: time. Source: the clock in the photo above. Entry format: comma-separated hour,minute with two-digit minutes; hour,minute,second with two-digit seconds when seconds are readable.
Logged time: 8,11
